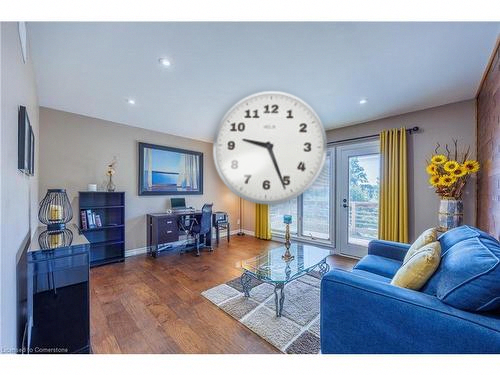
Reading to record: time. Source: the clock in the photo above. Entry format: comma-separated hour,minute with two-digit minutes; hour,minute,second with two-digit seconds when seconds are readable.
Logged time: 9,26
